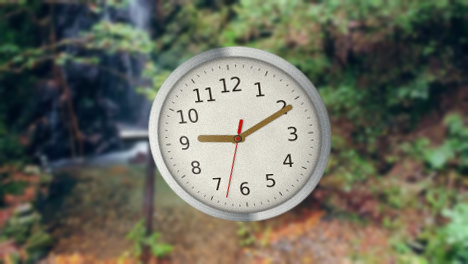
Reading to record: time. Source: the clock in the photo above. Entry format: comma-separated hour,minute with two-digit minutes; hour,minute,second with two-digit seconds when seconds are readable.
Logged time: 9,10,33
